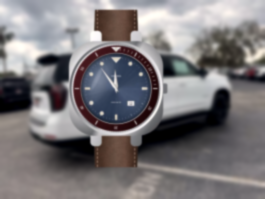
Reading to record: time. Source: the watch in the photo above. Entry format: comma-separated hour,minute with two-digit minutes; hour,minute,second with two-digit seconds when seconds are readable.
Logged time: 11,54
